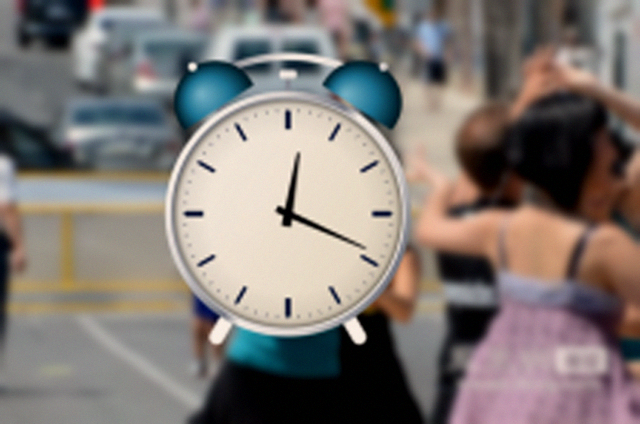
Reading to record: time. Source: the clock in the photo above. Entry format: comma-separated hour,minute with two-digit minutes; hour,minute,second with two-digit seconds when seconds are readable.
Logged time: 12,19
